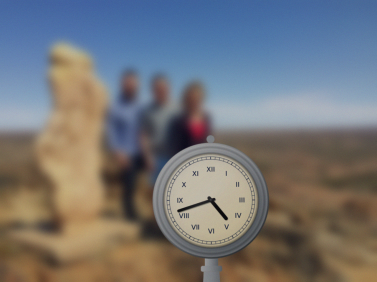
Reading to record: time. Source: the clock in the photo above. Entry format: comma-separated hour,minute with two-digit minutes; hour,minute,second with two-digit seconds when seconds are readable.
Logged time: 4,42
